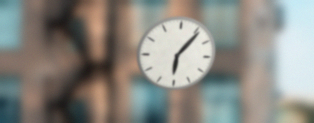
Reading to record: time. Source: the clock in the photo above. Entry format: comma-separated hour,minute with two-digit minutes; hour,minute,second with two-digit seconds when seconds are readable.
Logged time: 6,06
